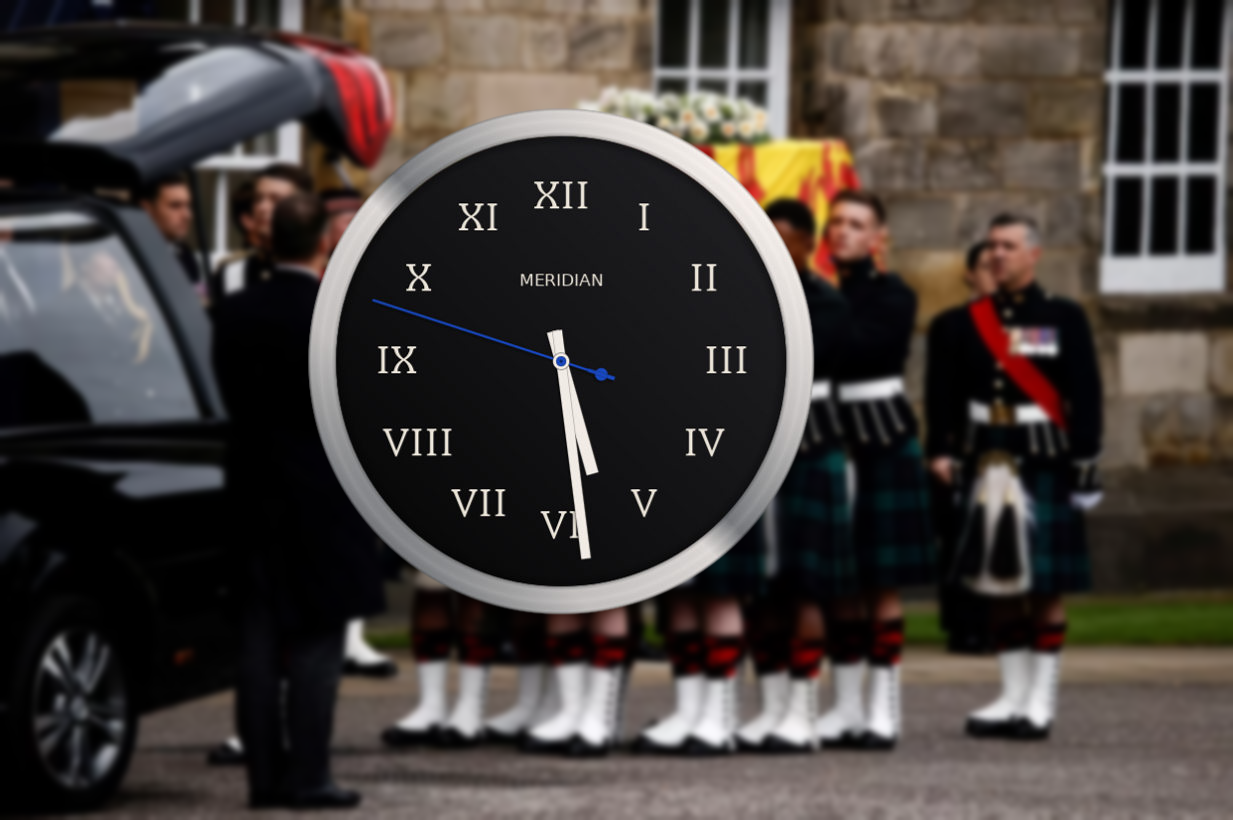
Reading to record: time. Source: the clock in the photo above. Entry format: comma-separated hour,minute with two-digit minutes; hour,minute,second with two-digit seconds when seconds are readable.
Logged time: 5,28,48
